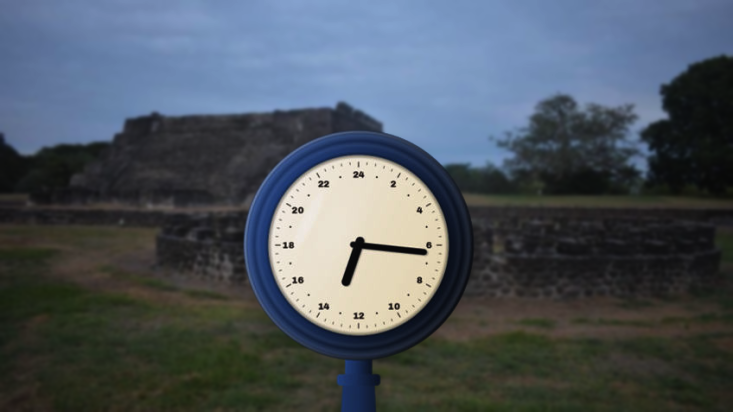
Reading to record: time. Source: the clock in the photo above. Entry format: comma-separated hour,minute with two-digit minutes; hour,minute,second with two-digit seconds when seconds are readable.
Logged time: 13,16
